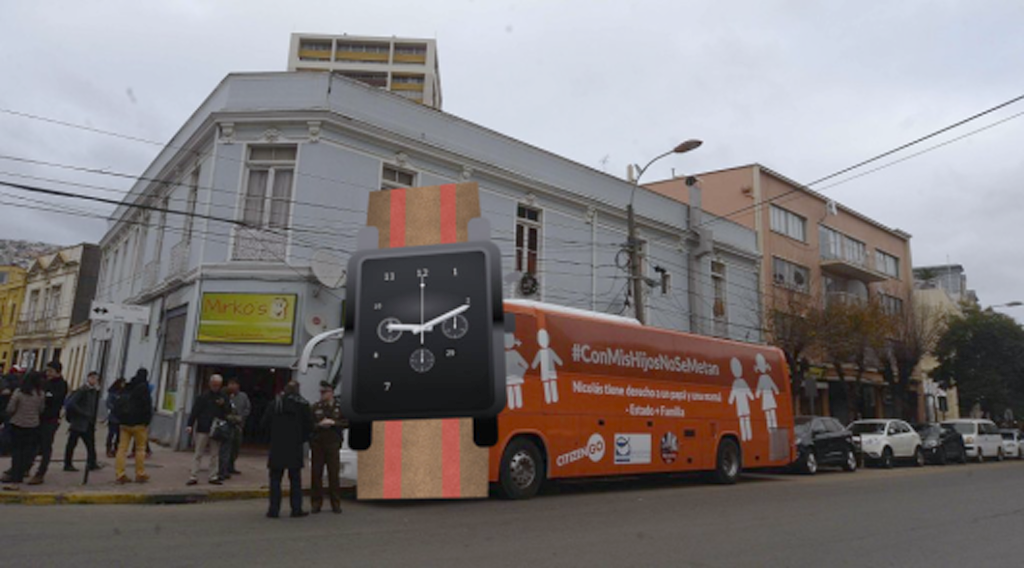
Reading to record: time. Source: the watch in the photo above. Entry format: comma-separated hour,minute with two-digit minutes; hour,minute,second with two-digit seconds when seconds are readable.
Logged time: 9,11
